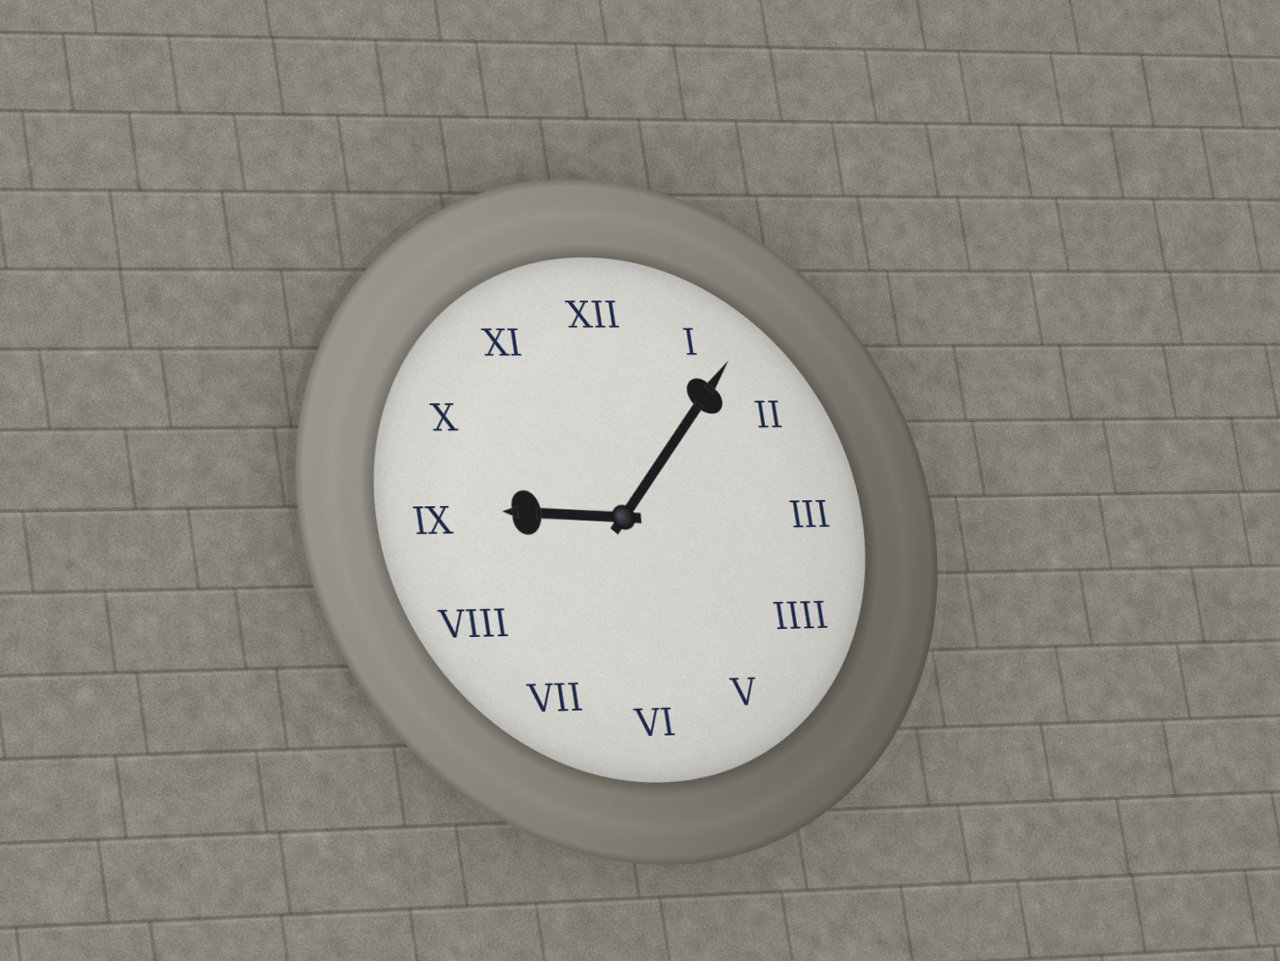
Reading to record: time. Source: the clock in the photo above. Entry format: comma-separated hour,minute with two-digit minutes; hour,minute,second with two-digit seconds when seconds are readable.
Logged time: 9,07
